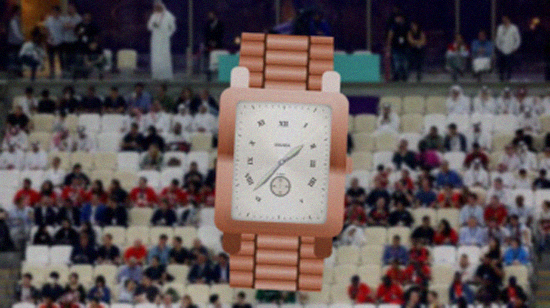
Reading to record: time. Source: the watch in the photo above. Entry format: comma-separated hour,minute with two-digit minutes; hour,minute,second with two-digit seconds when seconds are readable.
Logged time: 1,37
